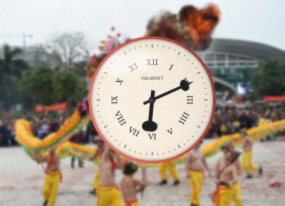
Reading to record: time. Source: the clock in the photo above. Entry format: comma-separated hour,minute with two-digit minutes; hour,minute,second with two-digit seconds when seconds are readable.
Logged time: 6,11
